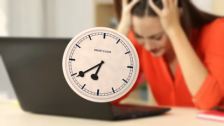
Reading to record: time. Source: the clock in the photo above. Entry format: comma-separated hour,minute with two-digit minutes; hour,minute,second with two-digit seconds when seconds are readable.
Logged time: 6,39
